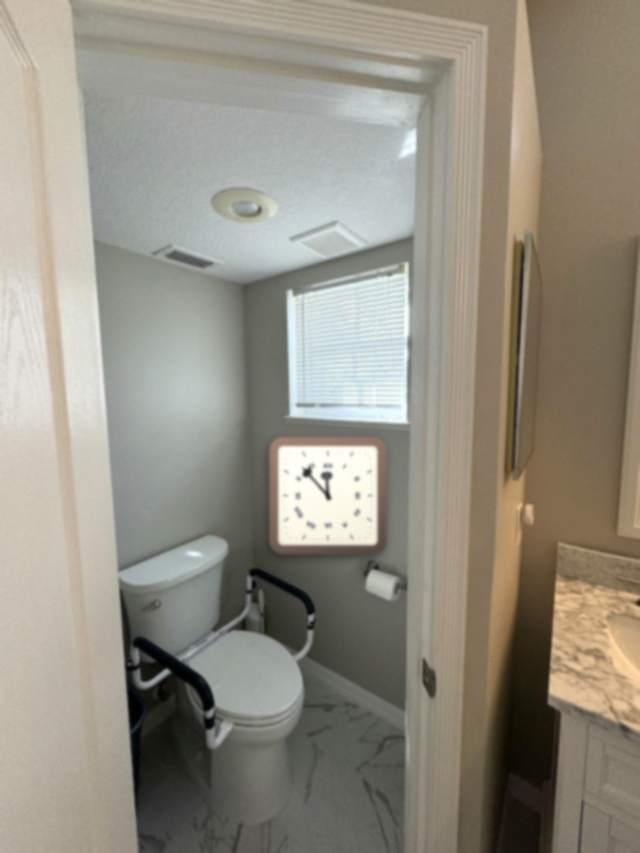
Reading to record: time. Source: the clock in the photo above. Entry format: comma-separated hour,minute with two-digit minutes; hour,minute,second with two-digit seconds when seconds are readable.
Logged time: 11,53
